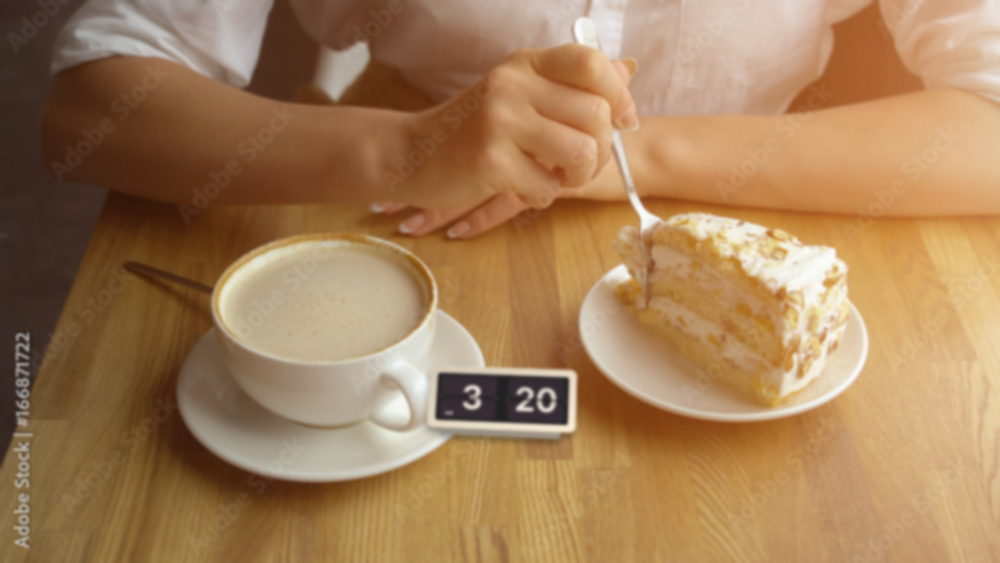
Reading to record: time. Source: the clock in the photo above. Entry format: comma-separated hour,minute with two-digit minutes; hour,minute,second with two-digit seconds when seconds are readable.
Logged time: 3,20
